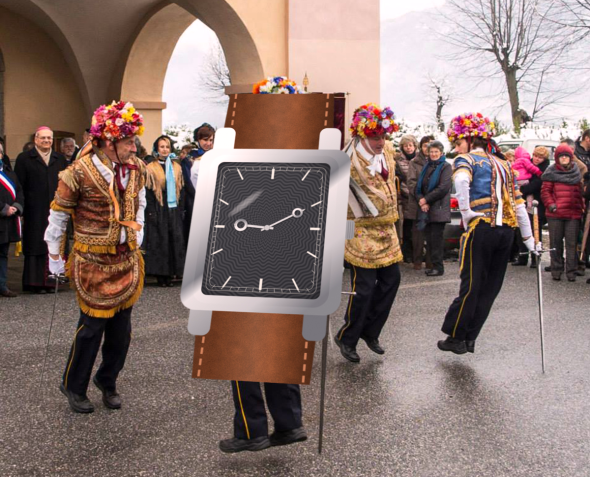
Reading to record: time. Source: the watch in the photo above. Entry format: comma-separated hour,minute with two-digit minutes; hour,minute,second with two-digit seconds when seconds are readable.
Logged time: 9,10
